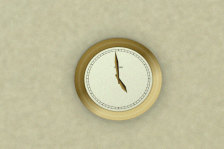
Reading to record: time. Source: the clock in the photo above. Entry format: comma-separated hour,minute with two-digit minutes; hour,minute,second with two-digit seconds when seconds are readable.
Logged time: 4,59
